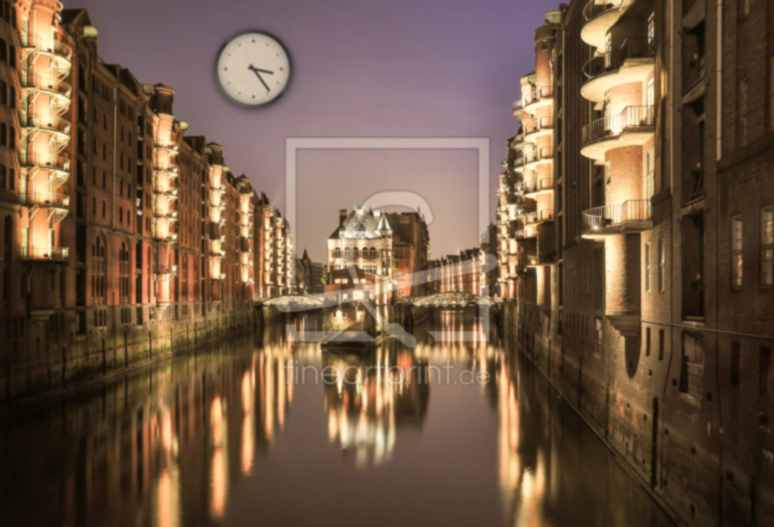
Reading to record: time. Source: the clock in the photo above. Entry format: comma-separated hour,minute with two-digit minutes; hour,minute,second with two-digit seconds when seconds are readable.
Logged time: 3,24
